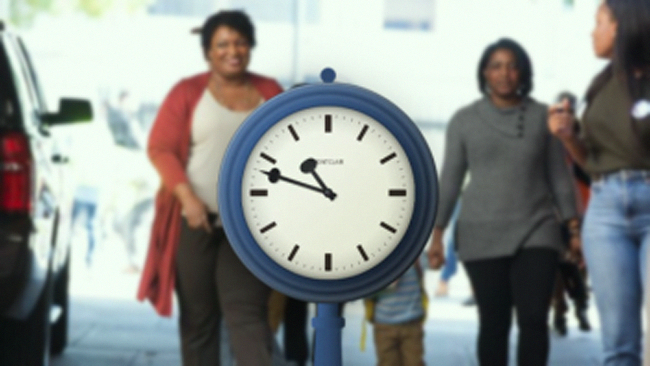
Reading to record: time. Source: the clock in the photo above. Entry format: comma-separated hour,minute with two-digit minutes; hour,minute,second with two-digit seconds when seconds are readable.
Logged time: 10,48
